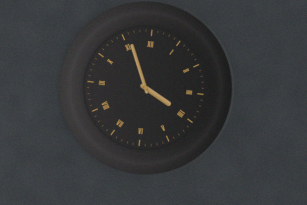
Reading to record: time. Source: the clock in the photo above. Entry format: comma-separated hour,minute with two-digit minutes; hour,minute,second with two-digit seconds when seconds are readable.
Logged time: 3,56
